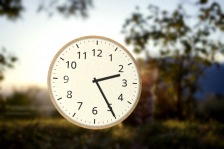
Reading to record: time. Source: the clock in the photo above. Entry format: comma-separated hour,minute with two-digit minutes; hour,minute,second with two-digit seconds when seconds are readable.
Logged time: 2,25
